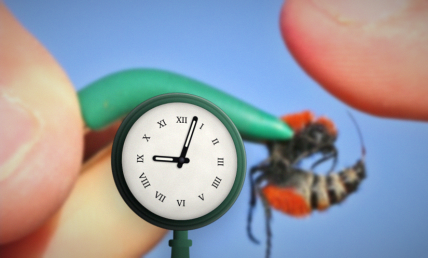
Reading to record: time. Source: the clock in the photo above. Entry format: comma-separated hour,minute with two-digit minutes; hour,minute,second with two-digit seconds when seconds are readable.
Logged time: 9,03
